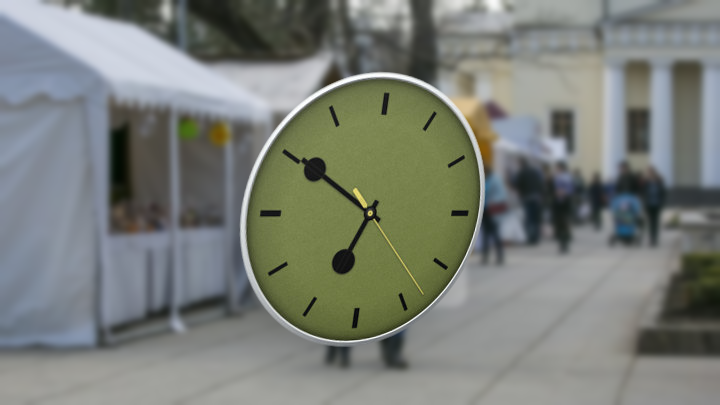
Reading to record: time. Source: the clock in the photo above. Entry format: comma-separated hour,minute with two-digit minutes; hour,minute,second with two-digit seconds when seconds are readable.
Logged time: 6,50,23
